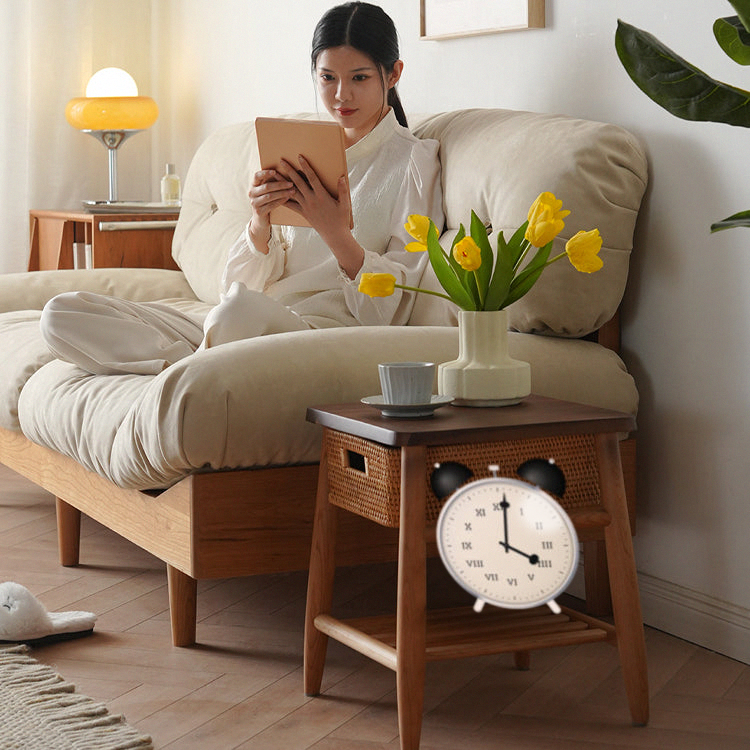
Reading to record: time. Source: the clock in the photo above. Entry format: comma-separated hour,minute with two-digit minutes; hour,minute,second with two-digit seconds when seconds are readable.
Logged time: 4,01
